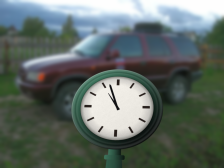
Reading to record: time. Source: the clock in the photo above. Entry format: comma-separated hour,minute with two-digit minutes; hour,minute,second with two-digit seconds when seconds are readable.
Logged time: 10,57
